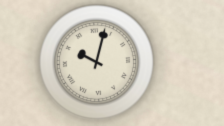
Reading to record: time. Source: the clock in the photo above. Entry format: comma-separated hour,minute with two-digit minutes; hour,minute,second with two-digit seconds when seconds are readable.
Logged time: 10,03
